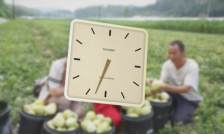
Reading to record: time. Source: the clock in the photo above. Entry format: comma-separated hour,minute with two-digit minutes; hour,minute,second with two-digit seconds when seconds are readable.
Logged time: 6,33
